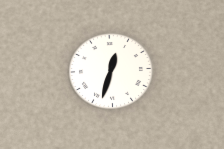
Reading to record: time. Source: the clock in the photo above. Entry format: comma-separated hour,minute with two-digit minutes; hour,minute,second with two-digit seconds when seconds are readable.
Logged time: 12,33
